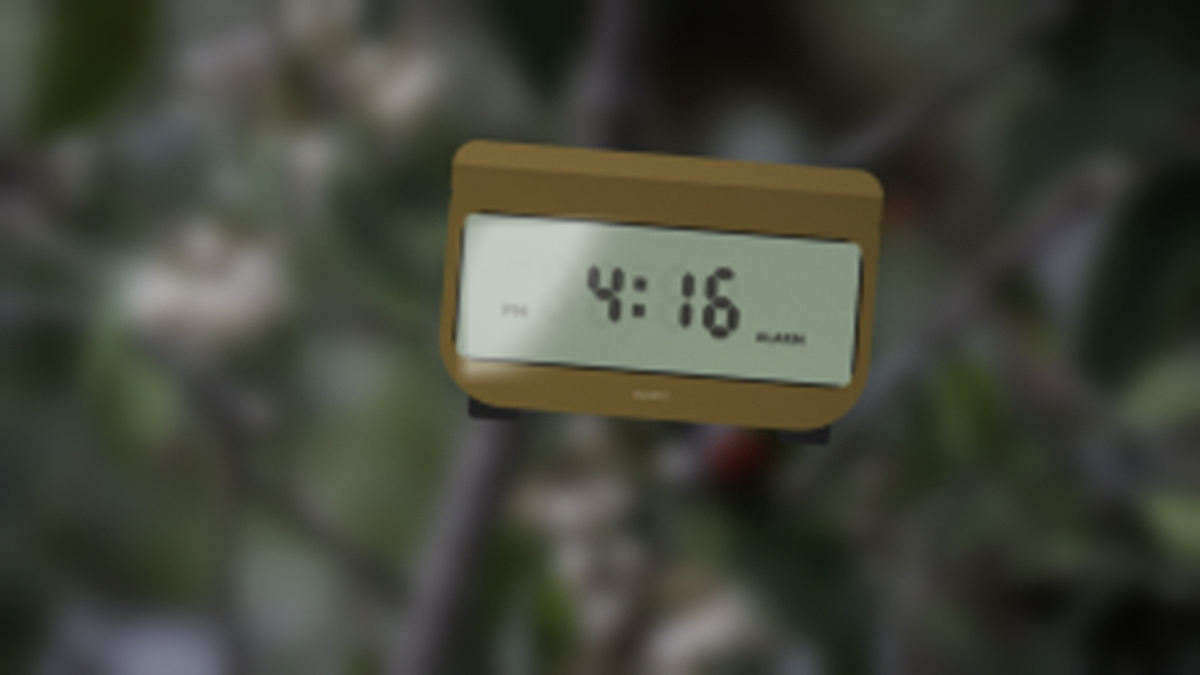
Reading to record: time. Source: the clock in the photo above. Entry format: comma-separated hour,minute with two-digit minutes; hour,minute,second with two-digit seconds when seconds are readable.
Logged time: 4,16
